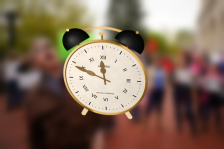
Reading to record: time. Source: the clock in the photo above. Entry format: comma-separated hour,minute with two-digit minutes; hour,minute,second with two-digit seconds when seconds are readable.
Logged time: 11,49
